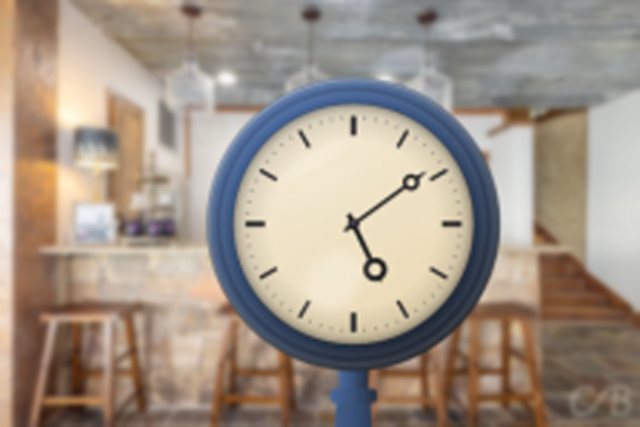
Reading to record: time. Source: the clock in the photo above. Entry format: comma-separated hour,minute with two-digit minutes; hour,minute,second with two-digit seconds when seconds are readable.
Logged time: 5,09
